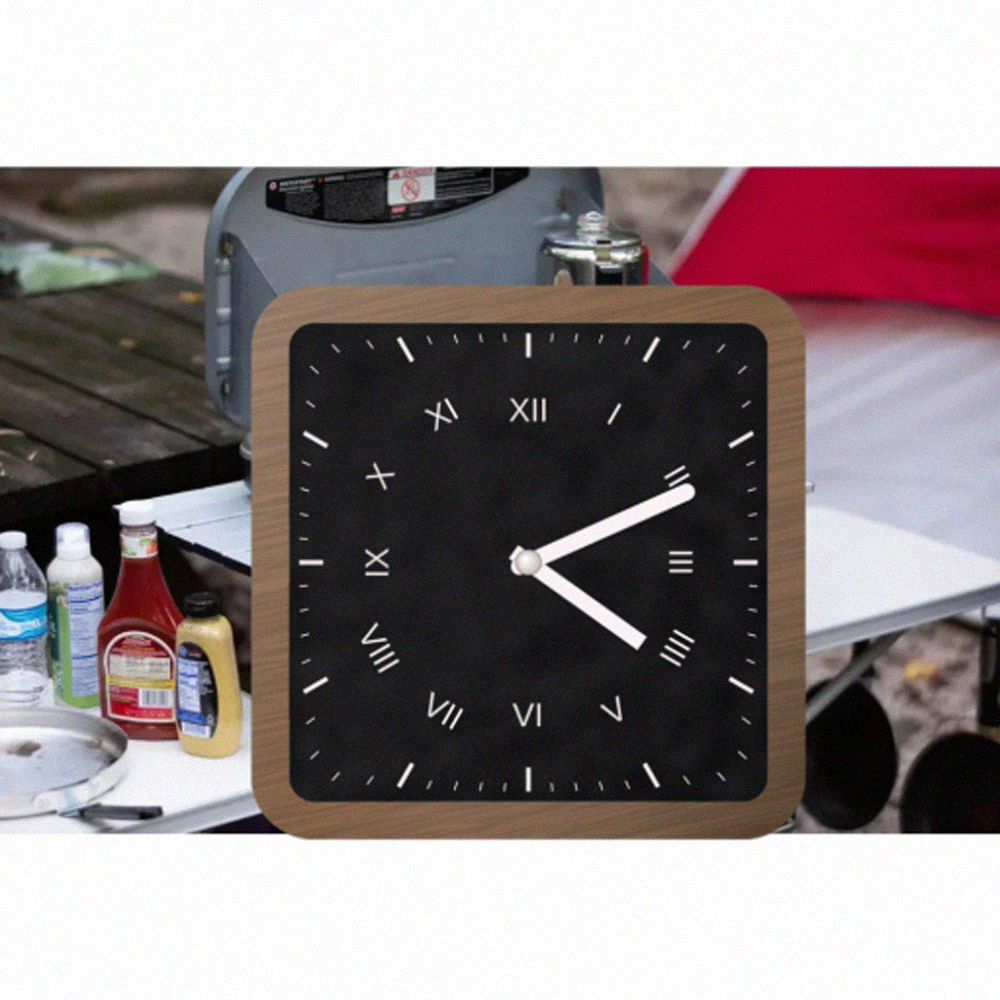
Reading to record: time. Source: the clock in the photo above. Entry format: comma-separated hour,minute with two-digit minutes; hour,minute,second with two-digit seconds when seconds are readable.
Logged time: 4,11
